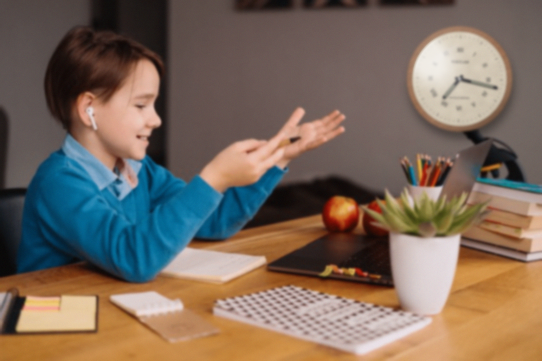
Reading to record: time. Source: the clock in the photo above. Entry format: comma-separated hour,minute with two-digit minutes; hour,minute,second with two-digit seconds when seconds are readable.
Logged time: 7,17
